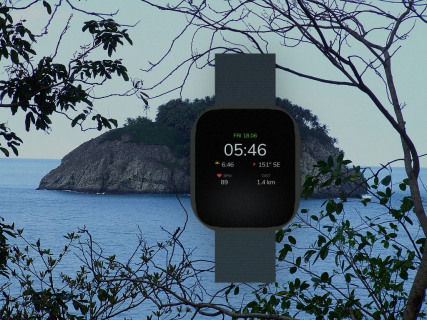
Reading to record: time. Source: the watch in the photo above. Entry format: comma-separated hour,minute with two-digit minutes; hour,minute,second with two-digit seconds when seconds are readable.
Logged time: 5,46
